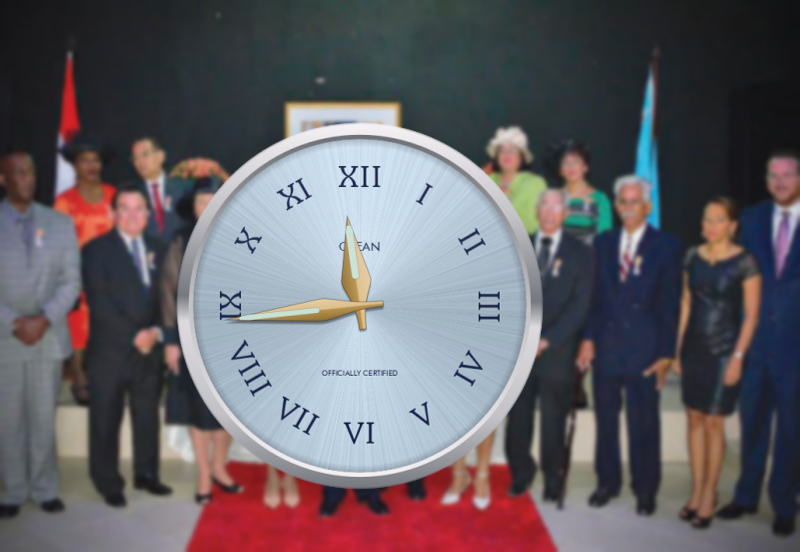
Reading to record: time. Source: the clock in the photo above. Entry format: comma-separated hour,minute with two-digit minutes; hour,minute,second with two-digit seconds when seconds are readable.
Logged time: 11,44
